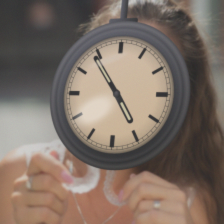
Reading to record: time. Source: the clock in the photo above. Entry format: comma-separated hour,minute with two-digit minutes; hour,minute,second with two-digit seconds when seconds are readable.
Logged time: 4,54
